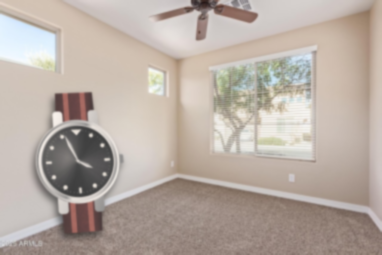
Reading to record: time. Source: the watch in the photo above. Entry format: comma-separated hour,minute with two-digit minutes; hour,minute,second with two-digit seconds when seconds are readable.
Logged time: 3,56
